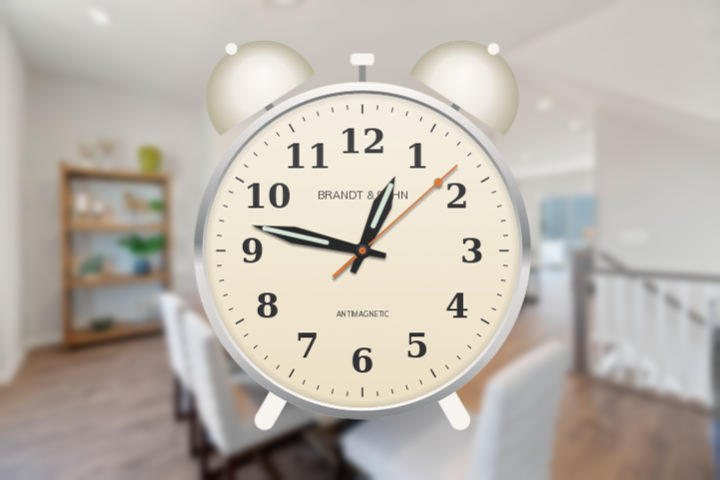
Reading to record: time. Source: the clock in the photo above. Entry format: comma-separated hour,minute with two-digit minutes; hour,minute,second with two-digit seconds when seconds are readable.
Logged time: 12,47,08
